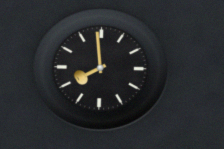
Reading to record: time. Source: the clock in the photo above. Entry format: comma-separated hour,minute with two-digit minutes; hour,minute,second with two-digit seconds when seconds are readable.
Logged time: 7,59
